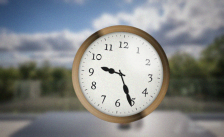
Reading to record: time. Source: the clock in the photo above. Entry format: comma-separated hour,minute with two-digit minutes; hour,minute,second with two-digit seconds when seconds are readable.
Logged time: 9,26
